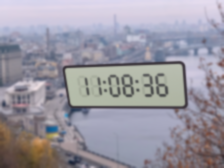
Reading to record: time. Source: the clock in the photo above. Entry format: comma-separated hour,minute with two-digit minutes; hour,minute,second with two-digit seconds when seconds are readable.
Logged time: 11,08,36
